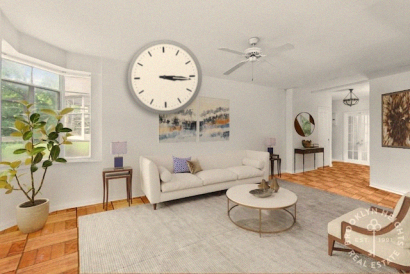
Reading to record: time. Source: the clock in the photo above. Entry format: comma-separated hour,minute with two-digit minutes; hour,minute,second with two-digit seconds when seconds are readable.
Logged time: 3,16
